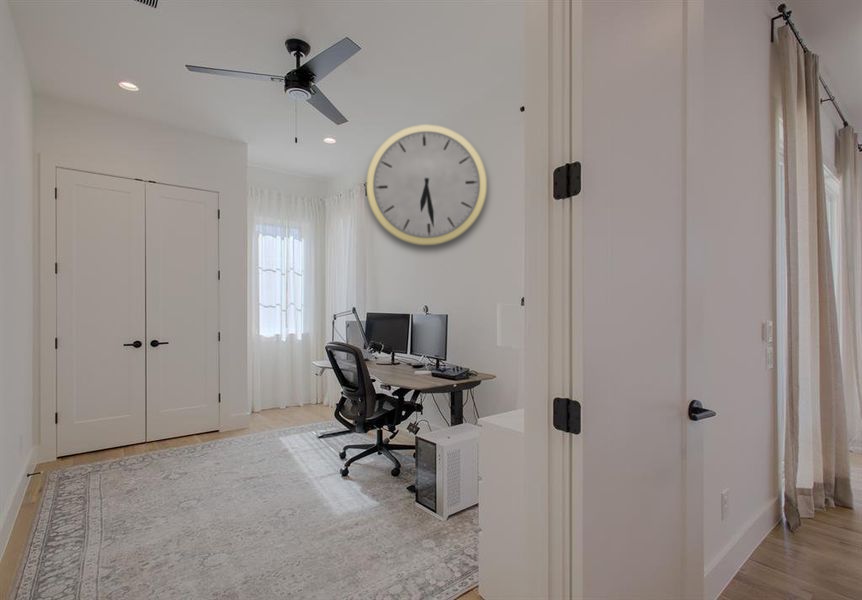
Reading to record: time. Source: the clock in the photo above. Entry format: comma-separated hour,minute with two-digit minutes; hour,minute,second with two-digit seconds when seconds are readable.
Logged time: 6,29
